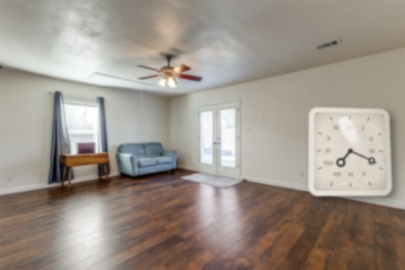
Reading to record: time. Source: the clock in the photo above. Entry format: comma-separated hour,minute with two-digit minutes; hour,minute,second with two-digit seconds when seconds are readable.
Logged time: 7,19
